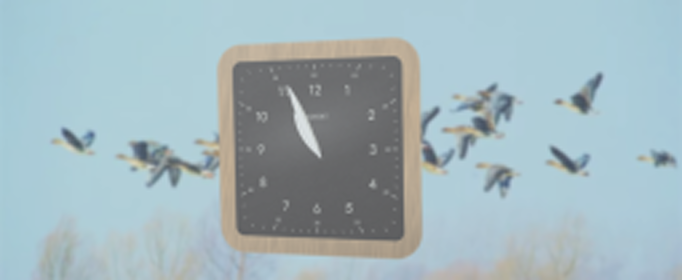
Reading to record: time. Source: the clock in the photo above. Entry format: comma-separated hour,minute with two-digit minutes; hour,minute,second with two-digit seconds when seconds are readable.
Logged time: 10,56
